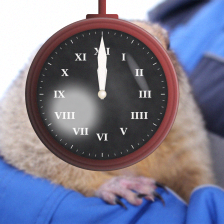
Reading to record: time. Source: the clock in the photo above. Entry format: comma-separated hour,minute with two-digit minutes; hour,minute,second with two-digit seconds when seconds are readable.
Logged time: 12,00
